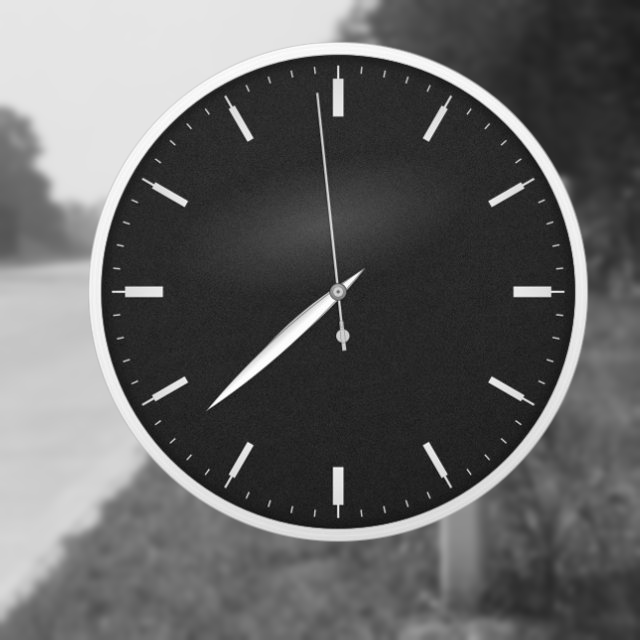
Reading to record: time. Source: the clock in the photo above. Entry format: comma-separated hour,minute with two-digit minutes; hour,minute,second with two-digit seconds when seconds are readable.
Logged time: 7,37,59
